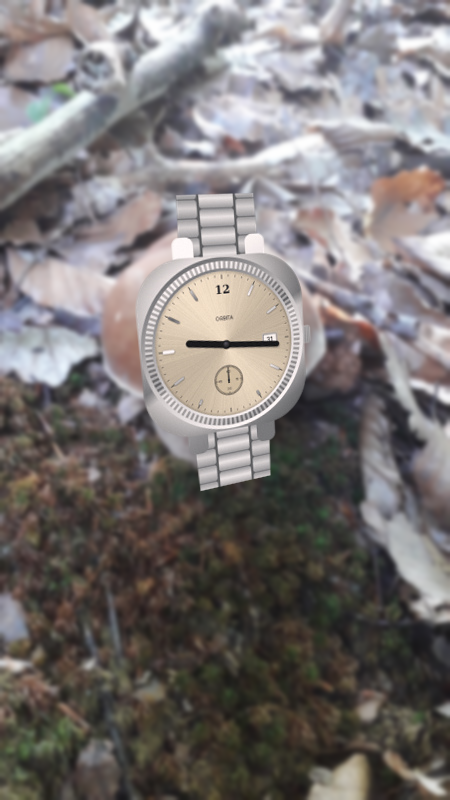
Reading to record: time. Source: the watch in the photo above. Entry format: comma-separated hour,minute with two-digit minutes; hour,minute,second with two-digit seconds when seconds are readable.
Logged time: 9,16
